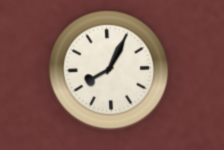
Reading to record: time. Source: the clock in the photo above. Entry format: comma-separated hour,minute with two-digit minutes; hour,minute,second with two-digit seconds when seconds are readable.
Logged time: 8,05
